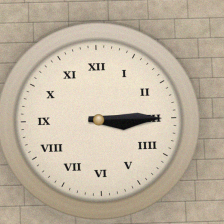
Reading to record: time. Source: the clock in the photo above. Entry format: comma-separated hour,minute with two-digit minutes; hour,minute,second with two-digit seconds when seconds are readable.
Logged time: 3,15
